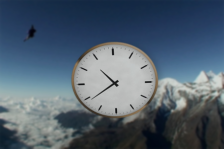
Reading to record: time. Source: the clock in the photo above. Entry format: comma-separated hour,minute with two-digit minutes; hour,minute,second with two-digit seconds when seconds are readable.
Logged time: 10,39
